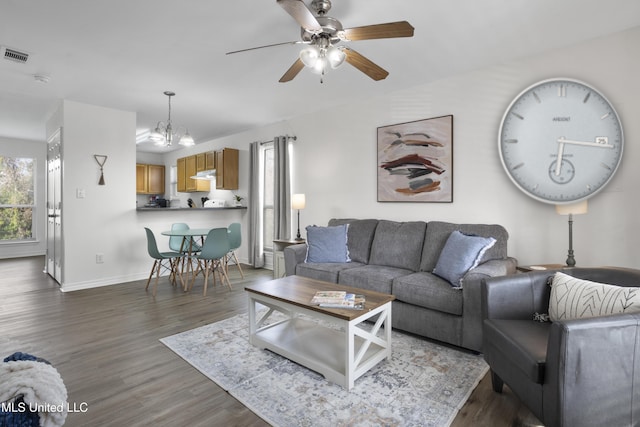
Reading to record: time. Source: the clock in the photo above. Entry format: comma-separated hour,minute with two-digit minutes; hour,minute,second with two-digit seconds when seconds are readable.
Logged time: 6,16
